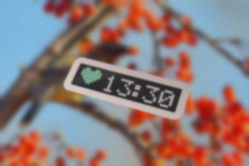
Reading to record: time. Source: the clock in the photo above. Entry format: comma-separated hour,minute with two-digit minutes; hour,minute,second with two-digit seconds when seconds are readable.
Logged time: 13,30
